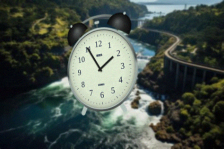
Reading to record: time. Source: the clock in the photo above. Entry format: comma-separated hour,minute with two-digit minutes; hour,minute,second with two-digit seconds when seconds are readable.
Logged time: 1,55
